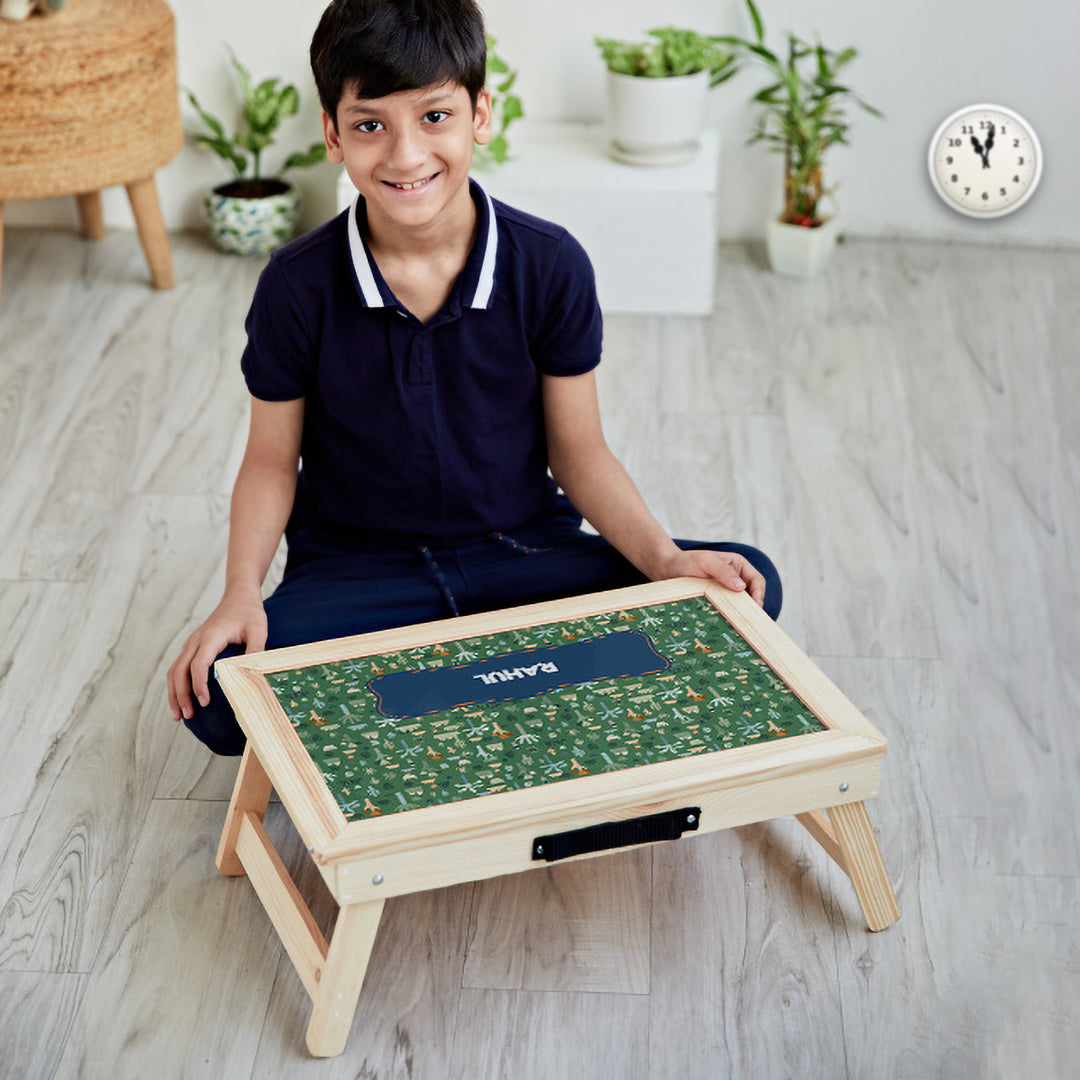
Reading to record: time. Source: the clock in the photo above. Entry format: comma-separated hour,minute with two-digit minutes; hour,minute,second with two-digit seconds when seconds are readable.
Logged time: 11,02
